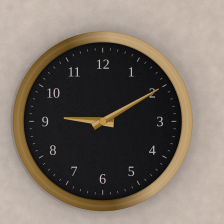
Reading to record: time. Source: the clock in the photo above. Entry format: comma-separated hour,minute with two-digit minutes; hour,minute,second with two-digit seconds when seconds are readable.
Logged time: 9,10
